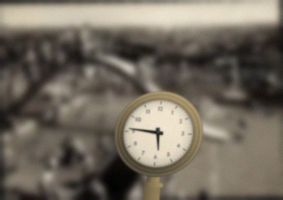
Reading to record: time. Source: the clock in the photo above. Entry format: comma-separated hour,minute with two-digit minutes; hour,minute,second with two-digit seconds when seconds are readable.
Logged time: 5,46
